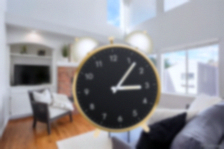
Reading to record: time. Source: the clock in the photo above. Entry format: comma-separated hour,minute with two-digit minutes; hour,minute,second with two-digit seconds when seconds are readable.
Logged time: 3,07
